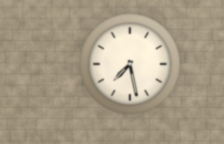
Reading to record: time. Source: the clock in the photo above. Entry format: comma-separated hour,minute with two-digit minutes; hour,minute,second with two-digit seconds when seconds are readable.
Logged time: 7,28
